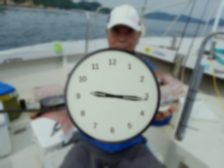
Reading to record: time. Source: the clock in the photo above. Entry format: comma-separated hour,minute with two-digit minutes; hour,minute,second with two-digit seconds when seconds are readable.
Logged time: 9,16
